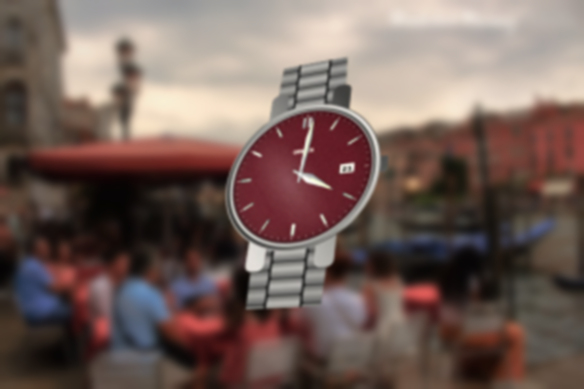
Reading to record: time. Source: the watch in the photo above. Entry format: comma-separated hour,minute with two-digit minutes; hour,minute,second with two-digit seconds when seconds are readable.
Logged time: 4,01
